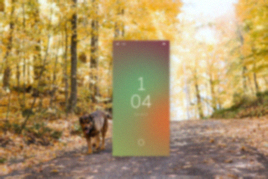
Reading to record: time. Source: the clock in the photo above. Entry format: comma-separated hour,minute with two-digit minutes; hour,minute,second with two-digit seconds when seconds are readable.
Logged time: 1,04
